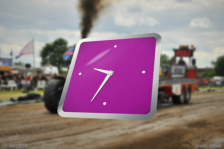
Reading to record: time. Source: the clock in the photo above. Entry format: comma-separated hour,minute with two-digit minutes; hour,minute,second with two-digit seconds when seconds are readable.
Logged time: 9,34
